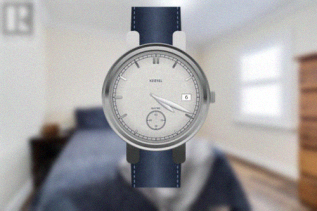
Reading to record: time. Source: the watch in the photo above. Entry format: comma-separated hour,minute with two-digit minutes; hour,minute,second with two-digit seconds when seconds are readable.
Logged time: 4,19
